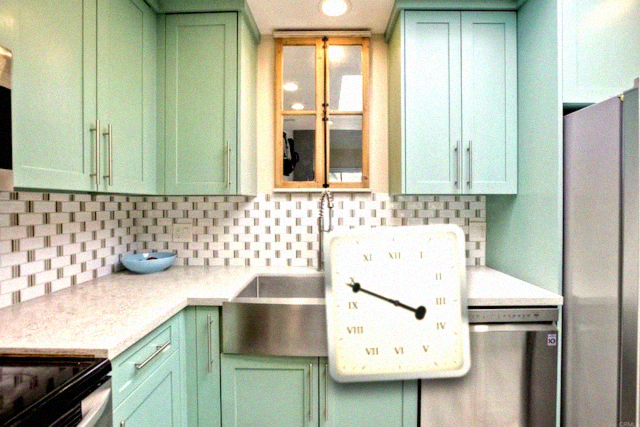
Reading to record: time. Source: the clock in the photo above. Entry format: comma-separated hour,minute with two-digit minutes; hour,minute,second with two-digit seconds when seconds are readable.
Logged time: 3,49
